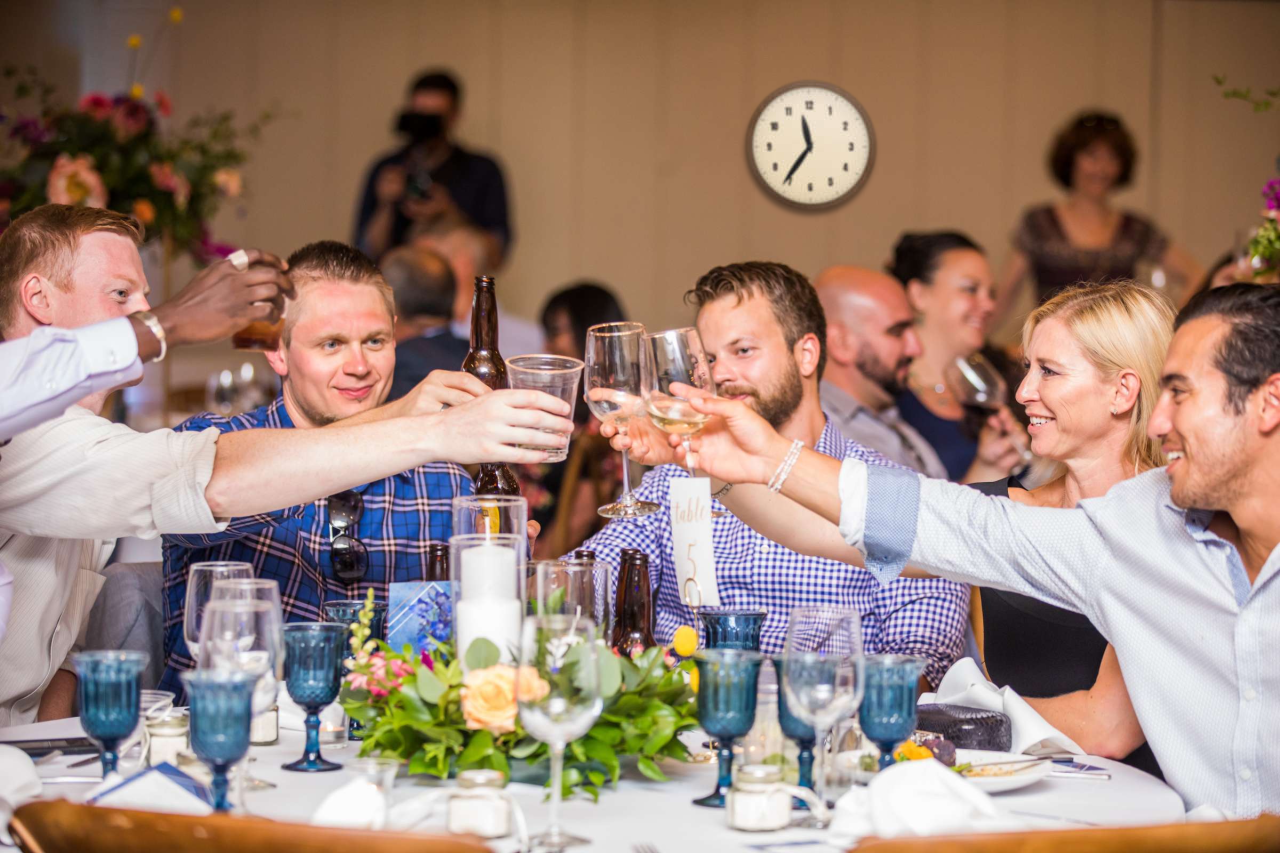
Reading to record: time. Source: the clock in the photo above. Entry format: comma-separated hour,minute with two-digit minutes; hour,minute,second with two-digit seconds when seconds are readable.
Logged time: 11,36
